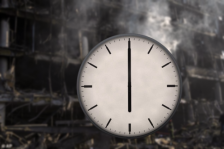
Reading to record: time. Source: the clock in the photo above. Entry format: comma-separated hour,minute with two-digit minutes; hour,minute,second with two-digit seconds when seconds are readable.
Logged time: 6,00
